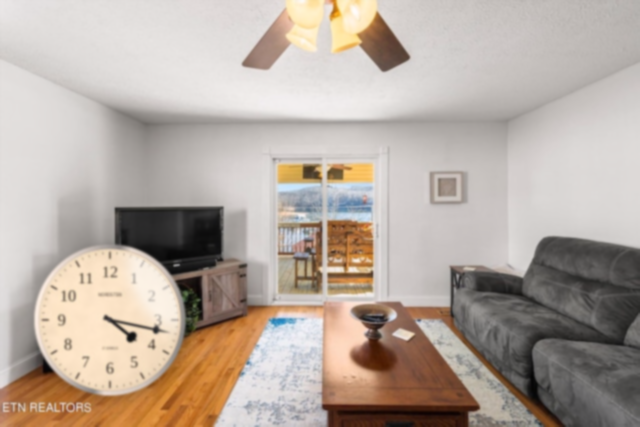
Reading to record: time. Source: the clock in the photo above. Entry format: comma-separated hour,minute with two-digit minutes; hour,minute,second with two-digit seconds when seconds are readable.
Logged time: 4,17
